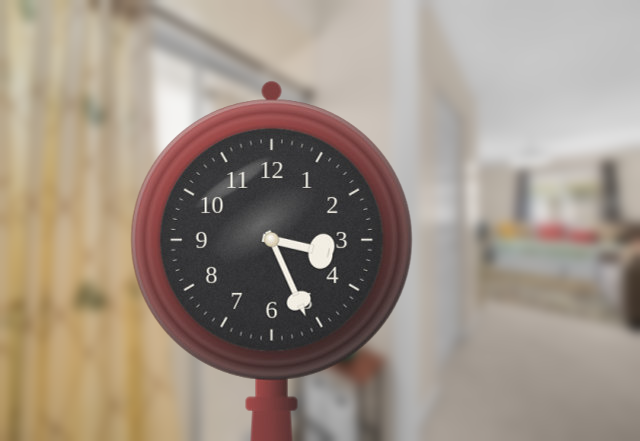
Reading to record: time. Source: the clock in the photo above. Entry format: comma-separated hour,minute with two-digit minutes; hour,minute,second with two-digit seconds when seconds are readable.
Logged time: 3,26
